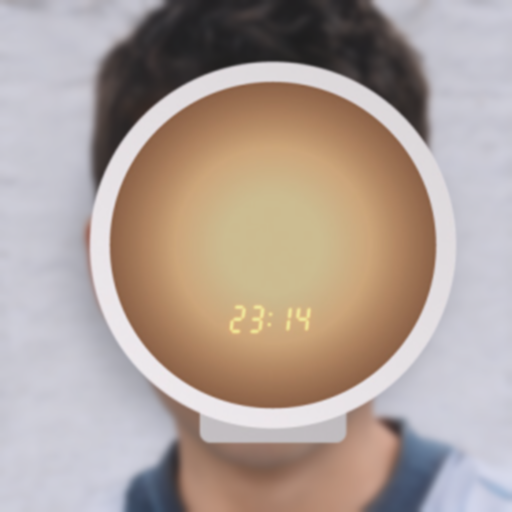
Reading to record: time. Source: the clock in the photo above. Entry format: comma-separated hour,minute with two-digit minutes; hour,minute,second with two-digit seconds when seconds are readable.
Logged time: 23,14
